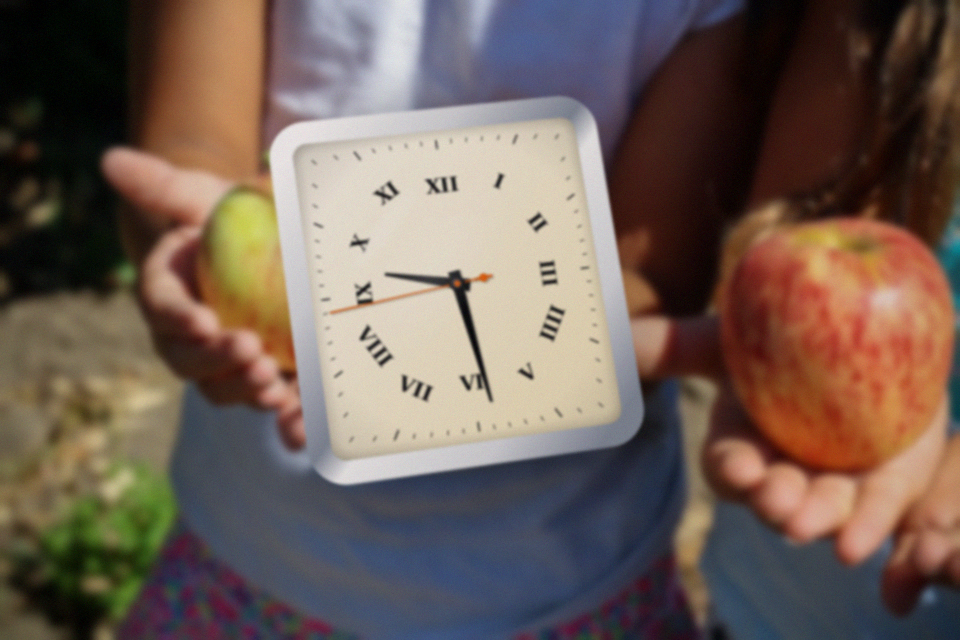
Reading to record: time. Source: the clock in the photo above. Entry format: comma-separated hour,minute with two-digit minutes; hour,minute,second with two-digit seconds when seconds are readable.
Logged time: 9,28,44
